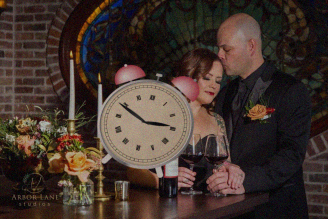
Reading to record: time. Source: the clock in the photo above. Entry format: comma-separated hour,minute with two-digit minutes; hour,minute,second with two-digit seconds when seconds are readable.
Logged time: 2,49
